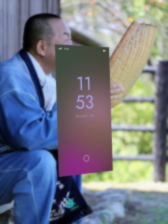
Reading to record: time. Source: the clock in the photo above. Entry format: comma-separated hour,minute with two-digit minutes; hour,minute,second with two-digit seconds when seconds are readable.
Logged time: 11,53
